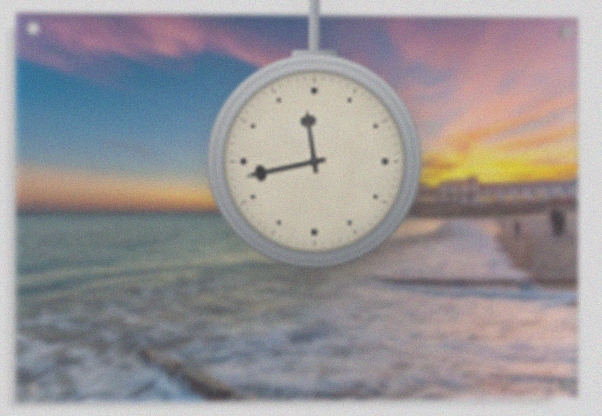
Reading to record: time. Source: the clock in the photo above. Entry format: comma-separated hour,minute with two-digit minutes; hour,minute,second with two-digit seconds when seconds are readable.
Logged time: 11,43
